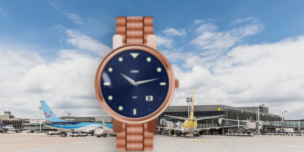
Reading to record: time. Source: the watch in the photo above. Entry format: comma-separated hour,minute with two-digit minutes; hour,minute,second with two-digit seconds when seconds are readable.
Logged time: 10,13
